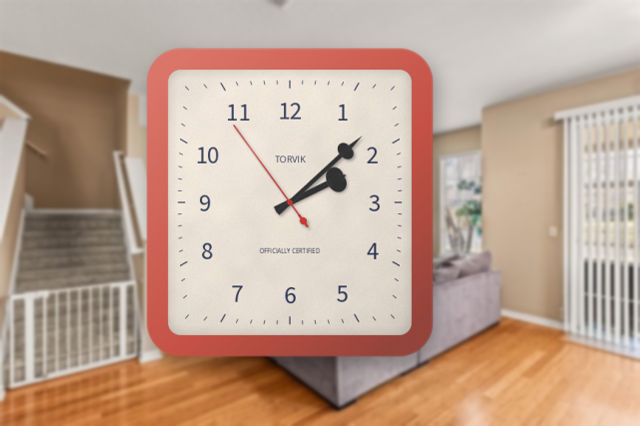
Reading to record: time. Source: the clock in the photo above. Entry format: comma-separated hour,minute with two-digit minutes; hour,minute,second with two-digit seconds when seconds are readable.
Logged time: 2,07,54
